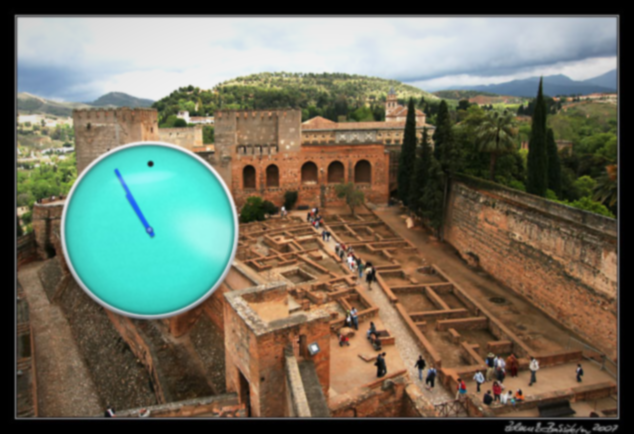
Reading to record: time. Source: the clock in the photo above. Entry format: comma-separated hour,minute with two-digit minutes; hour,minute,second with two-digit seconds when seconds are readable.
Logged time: 10,55
